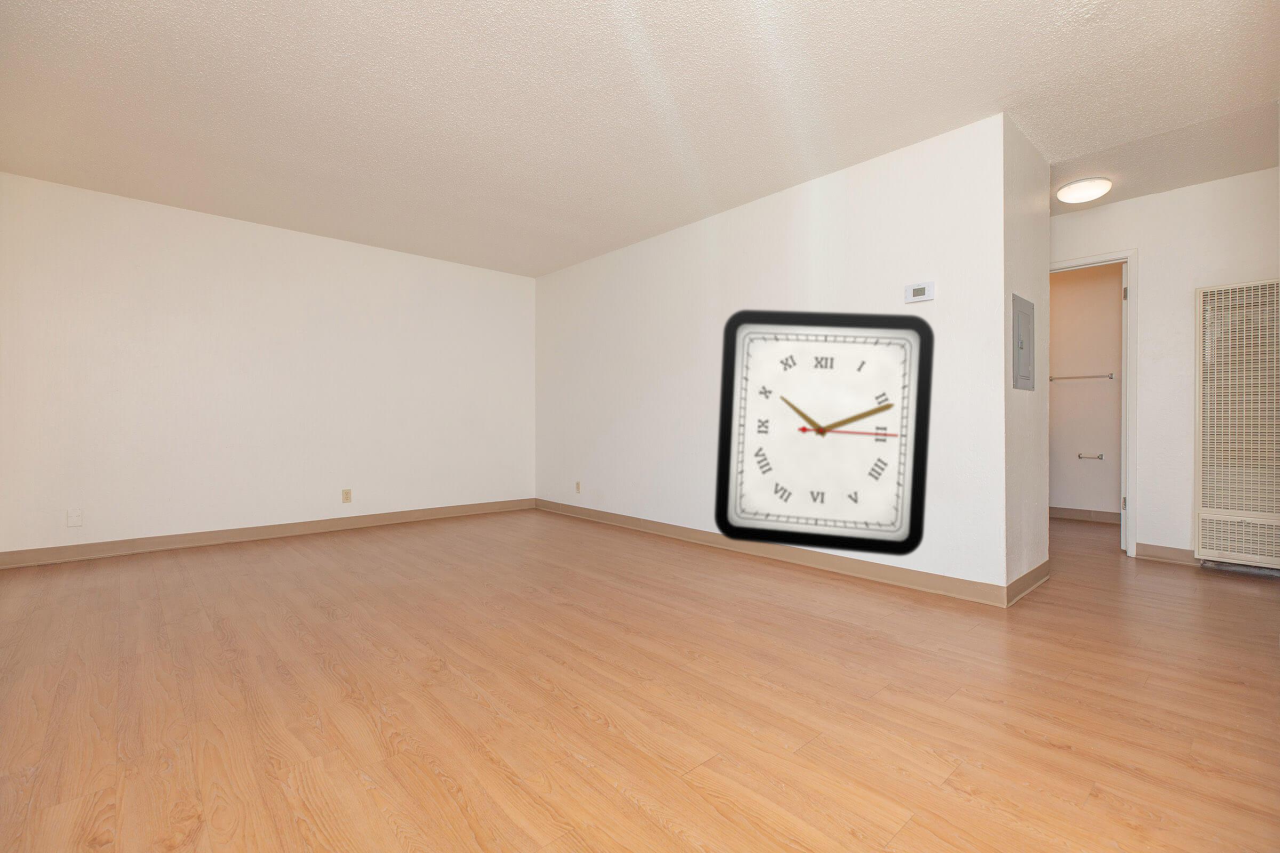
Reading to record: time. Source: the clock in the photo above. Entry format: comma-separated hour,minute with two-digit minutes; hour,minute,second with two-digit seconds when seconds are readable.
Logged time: 10,11,15
